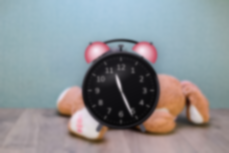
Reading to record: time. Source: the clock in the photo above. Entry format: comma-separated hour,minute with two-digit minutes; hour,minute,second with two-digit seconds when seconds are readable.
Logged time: 11,26
